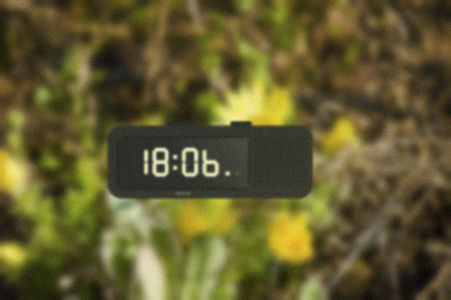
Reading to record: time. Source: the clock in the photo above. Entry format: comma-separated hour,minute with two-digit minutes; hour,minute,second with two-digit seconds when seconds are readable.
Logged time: 18,06
